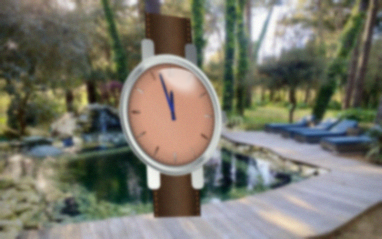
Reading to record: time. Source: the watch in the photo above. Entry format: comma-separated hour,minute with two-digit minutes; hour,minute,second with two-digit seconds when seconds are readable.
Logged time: 11,57
